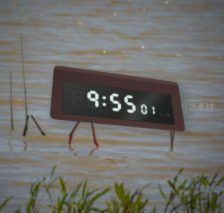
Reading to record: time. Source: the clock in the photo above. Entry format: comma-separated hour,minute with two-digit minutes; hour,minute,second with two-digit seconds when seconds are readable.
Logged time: 9,55,01
